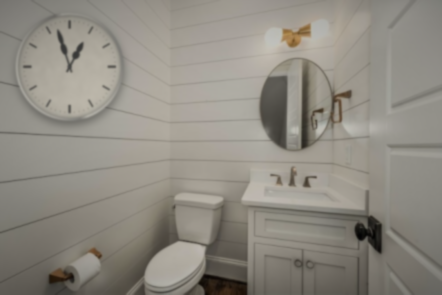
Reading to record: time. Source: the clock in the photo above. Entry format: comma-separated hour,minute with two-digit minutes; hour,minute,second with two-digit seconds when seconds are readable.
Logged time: 12,57
